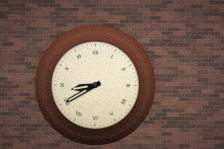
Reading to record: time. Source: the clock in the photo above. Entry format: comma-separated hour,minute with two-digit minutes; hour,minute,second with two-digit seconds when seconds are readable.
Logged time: 8,40
